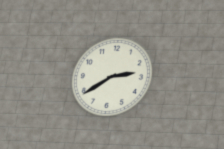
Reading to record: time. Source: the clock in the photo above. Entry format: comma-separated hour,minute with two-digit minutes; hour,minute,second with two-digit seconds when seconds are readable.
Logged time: 2,39
